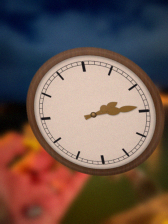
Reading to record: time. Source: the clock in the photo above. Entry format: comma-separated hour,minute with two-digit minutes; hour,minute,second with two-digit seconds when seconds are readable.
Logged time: 2,14
